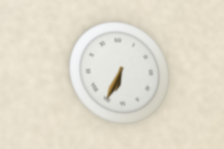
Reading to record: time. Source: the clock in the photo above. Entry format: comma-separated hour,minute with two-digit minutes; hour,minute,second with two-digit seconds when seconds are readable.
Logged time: 6,35
